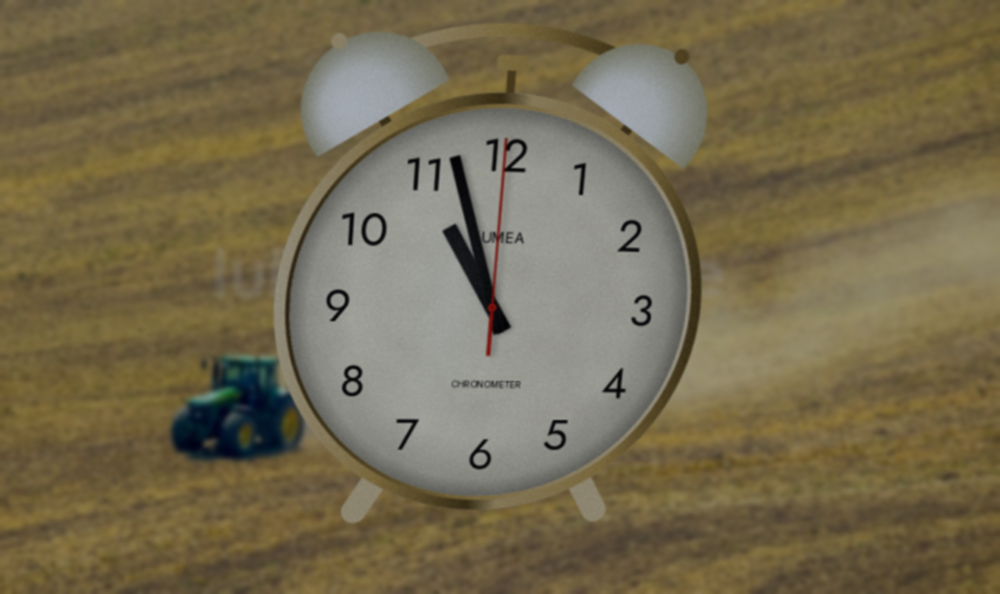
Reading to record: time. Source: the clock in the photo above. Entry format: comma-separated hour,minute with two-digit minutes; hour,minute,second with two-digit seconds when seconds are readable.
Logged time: 10,57,00
